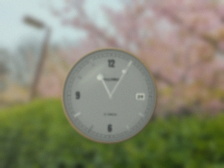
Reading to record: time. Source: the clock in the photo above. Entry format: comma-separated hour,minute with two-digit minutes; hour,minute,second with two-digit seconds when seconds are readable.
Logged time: 11,05
